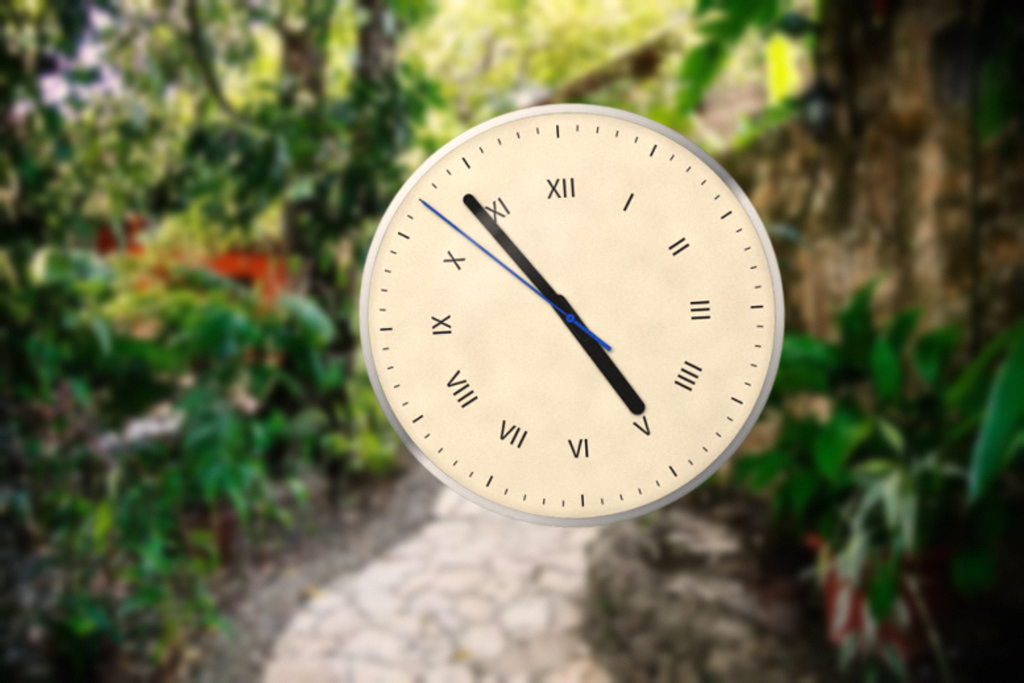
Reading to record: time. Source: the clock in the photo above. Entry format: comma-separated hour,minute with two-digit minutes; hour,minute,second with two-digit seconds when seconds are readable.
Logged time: 4,53,52
